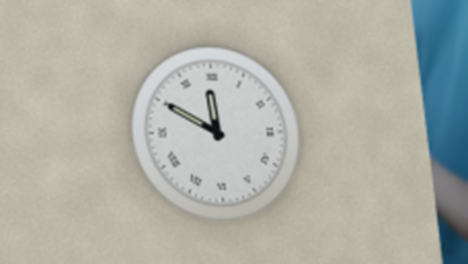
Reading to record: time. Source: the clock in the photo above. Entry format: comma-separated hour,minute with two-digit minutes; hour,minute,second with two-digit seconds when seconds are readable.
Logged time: 11,50
